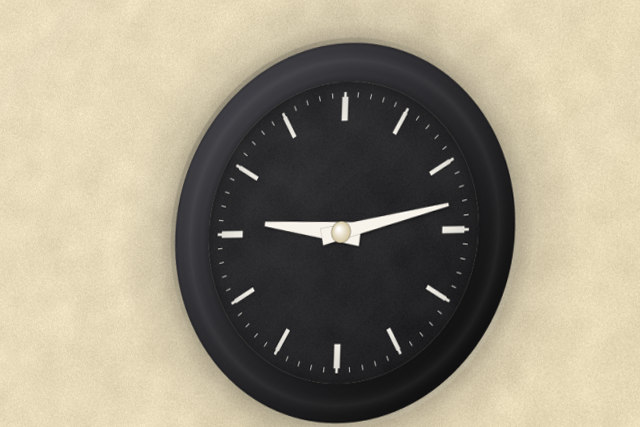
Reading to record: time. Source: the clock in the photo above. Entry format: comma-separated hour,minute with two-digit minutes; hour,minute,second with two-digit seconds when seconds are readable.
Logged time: 9,13
